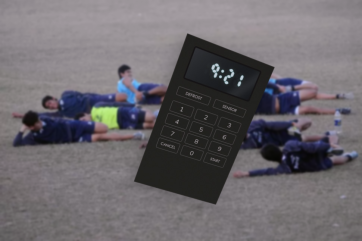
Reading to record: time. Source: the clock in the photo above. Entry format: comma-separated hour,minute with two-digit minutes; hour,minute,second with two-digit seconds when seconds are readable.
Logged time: 9,21
